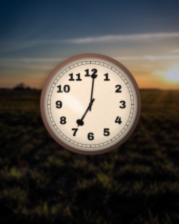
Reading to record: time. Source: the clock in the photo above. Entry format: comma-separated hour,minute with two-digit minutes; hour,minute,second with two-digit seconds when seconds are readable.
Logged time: 7,01
